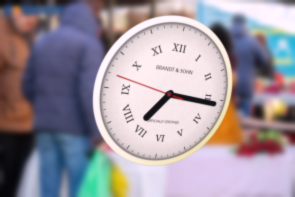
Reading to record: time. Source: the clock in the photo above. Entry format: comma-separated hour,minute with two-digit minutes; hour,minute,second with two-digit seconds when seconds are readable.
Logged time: 7,15,47
